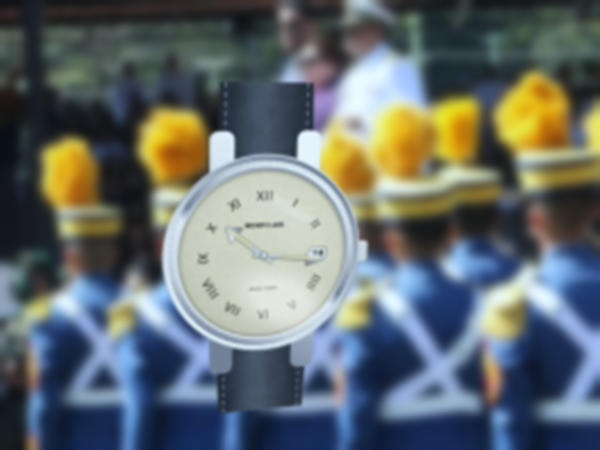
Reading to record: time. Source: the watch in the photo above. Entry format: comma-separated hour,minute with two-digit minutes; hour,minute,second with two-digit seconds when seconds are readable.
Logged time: 10,16
